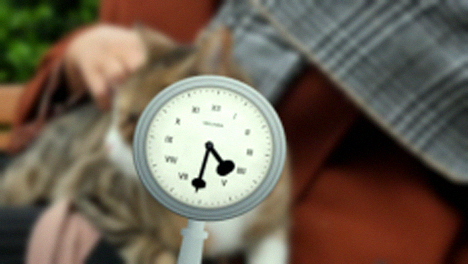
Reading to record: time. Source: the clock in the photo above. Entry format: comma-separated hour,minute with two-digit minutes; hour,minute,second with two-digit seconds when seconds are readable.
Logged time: 4,31
